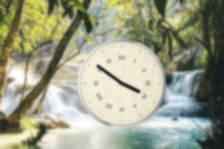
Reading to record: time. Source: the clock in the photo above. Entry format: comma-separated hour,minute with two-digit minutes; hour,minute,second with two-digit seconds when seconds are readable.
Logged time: 3,51
